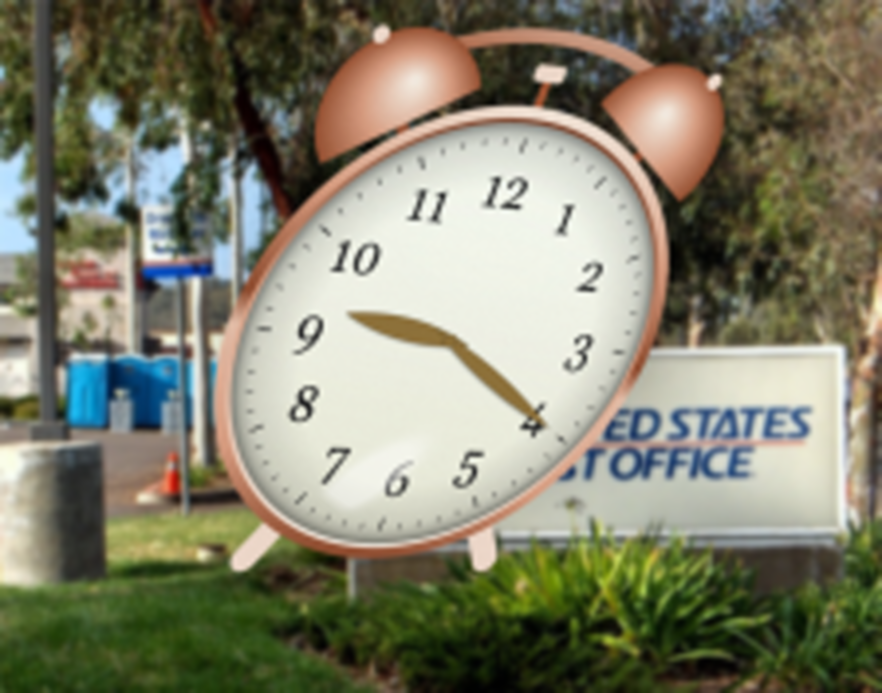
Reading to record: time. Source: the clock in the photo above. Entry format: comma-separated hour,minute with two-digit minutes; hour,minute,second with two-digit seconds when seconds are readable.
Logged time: 9,20
